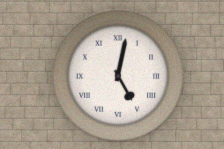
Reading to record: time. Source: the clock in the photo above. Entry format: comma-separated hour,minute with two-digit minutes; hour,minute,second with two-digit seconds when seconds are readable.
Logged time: 5,02
